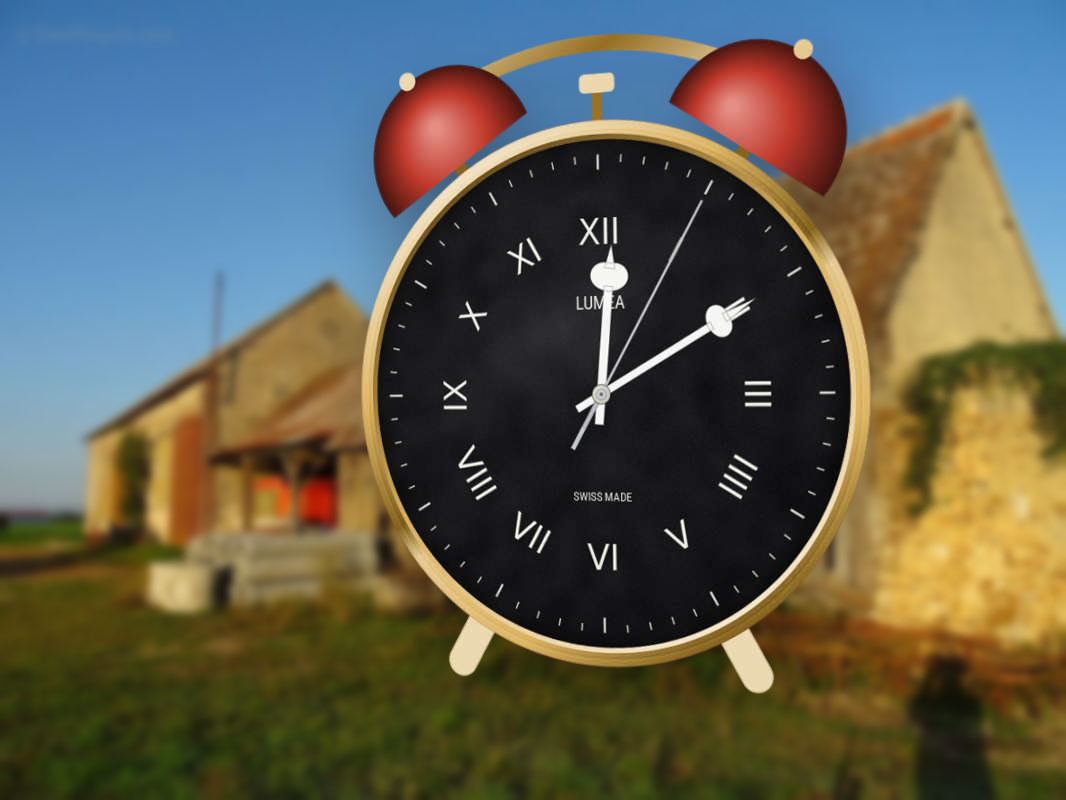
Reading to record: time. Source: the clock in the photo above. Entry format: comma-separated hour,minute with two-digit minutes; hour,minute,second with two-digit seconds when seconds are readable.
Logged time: 12,10,05
